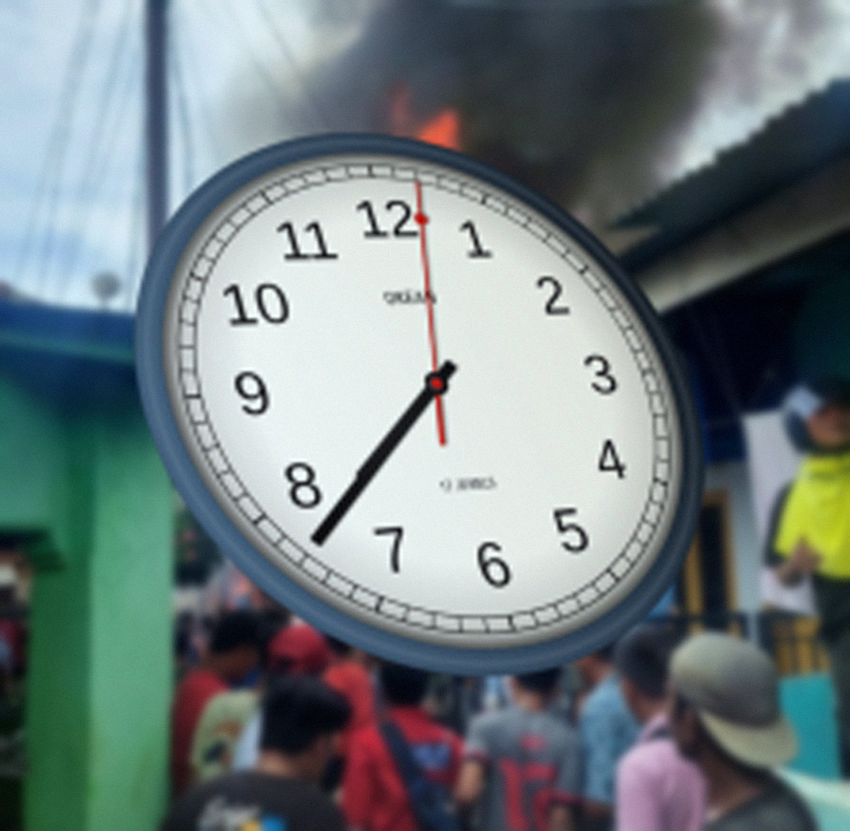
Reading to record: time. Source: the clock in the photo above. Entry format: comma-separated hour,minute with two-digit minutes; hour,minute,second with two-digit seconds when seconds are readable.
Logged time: 7,38,02
